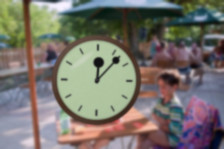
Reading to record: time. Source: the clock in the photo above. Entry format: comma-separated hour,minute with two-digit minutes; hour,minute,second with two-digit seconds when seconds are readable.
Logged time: 12,07
